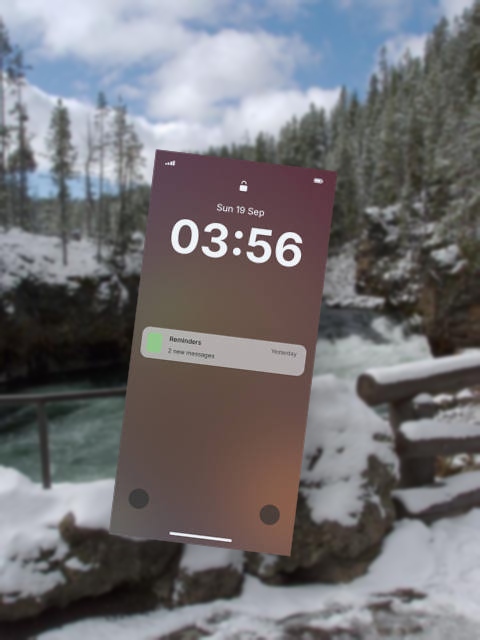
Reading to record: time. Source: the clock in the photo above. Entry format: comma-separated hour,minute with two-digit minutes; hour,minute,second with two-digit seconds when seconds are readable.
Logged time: 3,56
